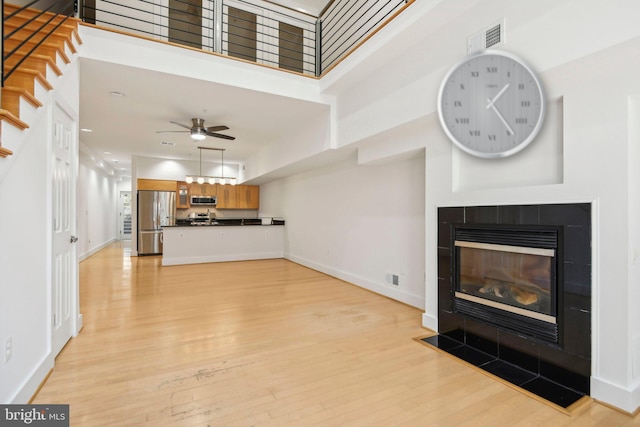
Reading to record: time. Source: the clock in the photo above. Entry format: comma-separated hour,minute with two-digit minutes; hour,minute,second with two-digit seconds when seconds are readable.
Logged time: 1,24
